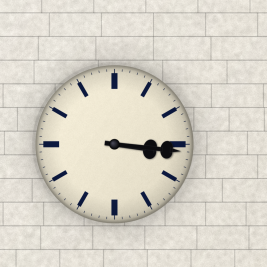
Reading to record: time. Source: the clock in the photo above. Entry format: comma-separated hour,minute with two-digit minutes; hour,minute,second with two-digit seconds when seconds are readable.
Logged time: 3,16
